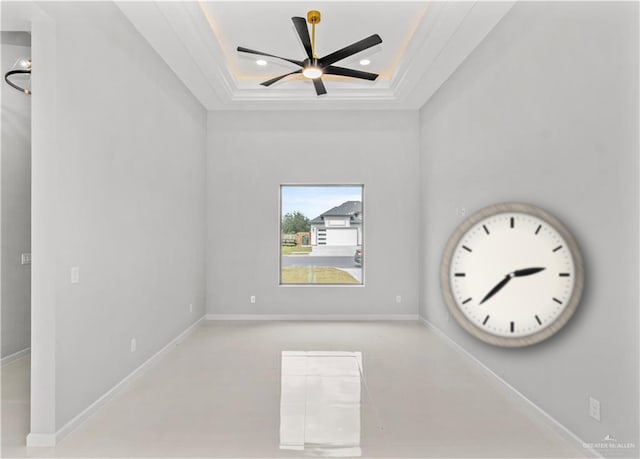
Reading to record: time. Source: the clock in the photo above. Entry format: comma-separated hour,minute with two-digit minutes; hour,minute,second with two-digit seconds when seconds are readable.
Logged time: 2,38
